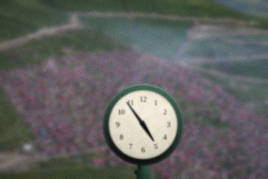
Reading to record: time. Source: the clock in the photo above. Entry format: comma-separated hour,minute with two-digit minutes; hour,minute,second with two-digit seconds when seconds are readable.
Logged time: 4,54
